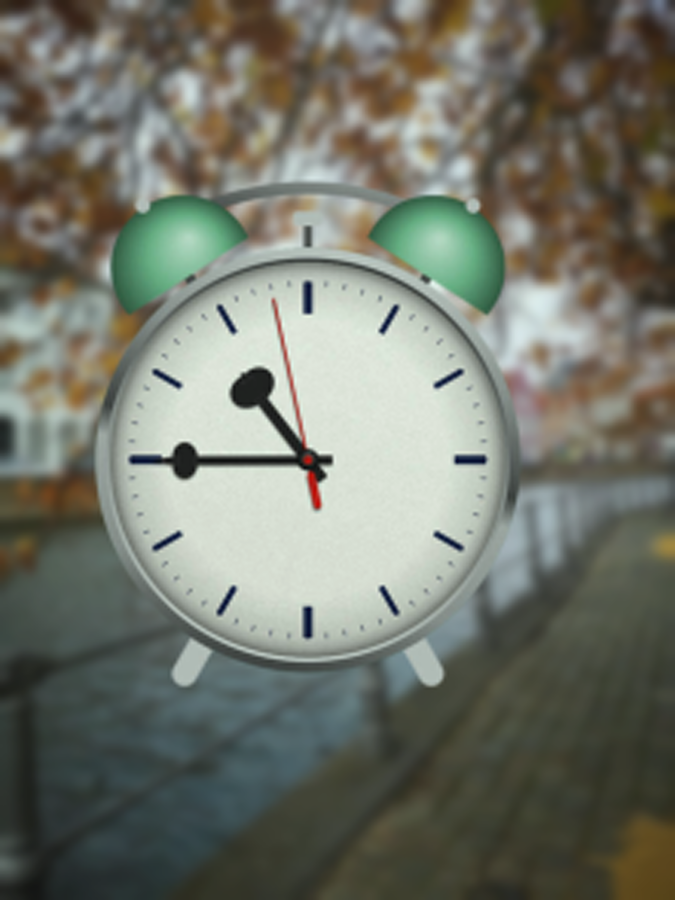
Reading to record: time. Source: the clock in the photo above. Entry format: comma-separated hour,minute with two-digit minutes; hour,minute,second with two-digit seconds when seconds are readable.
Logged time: 10,44,58
